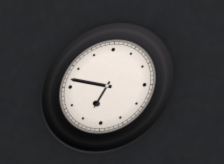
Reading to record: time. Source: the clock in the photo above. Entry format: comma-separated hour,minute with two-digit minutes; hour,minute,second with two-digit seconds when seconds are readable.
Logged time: 6,47
